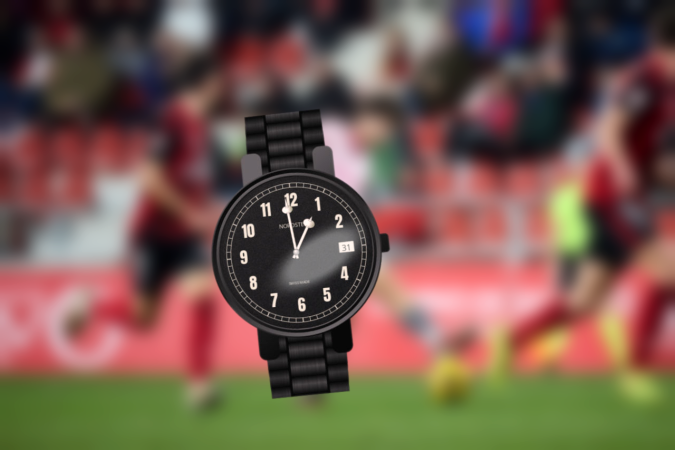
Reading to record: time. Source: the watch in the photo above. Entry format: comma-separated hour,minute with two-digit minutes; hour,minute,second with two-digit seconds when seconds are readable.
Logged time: 12,59
